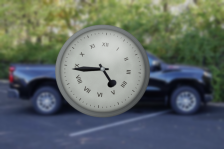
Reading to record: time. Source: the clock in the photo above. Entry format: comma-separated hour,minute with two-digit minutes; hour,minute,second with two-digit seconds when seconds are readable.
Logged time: 4,44
